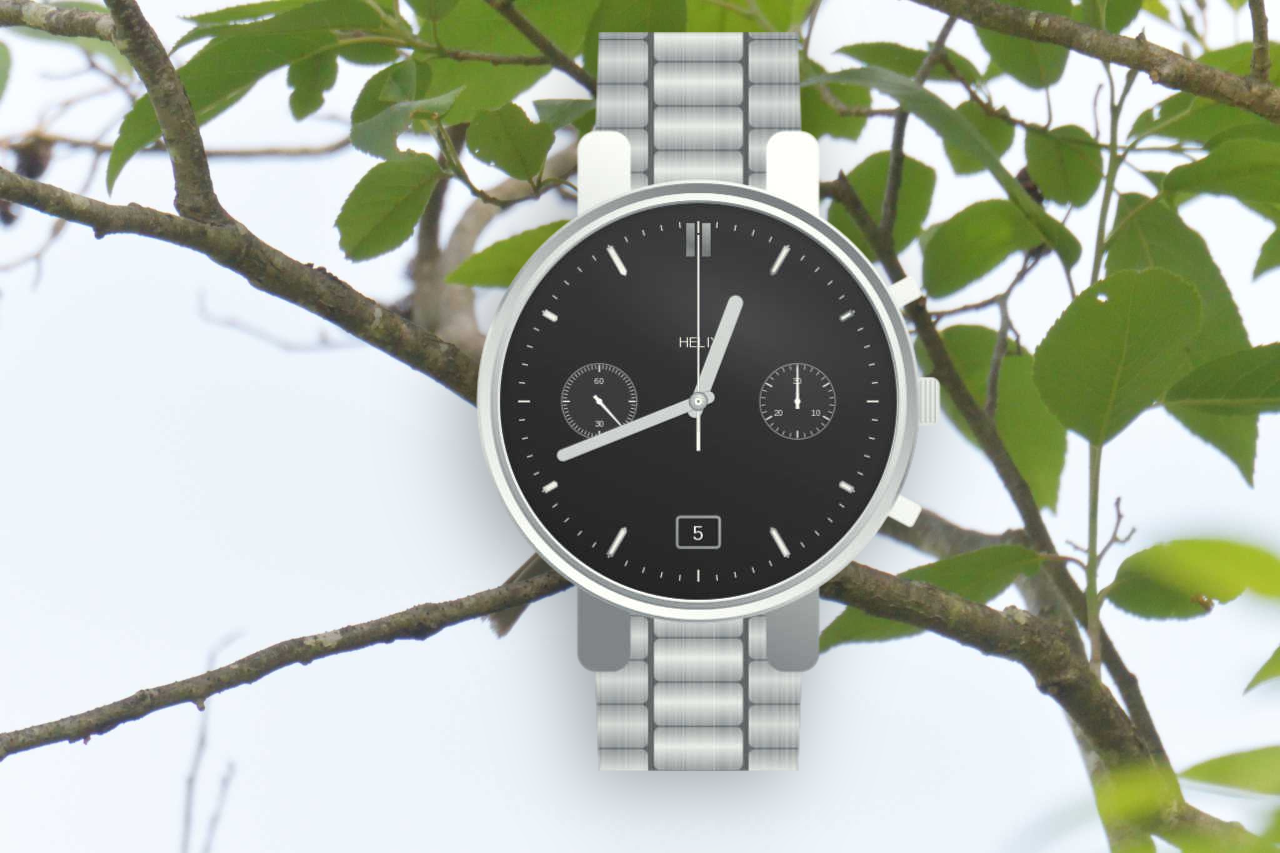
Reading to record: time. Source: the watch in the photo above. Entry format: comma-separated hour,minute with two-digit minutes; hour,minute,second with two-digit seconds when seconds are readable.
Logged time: 12,41,23
